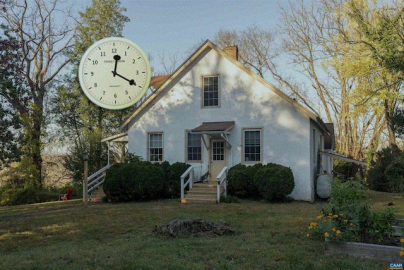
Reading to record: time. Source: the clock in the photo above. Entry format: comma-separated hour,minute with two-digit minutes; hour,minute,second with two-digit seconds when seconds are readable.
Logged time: 12,20
